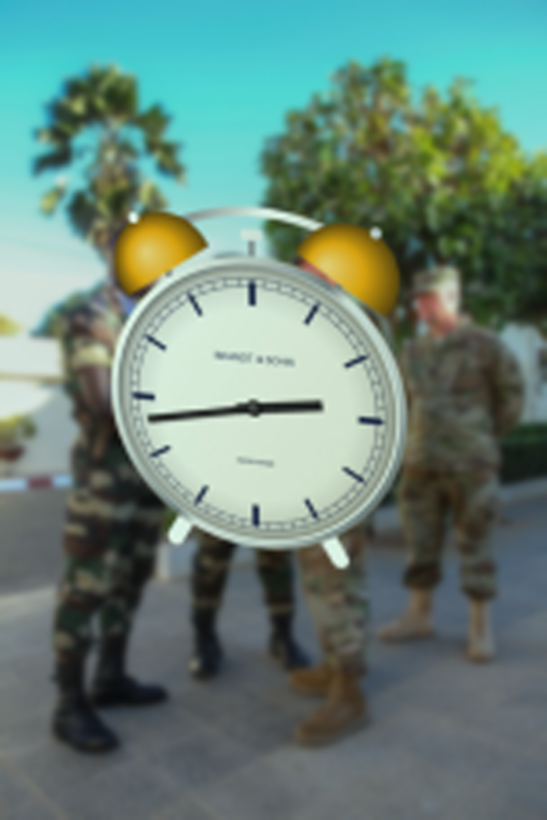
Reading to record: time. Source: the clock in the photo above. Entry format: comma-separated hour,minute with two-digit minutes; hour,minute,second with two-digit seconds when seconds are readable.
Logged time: 2,43
